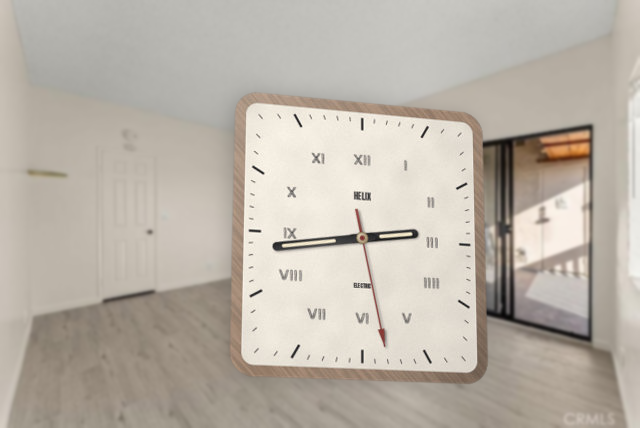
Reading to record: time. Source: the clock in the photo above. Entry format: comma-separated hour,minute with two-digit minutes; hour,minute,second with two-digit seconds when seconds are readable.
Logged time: 2,43,28
